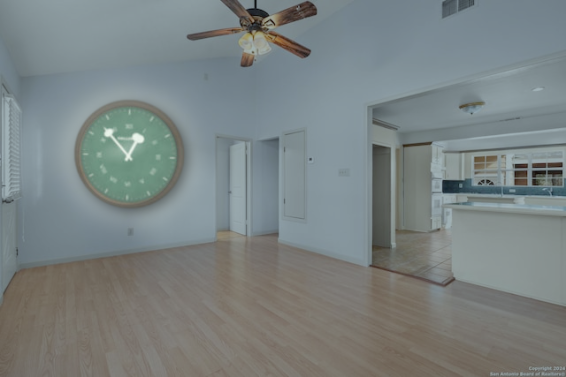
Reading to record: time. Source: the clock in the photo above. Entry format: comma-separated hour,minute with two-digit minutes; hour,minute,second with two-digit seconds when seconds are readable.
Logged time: 12,53
